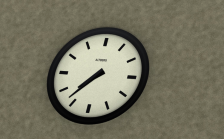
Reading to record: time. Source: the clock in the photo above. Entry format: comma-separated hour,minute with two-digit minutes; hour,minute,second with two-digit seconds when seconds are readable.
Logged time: 7,37
